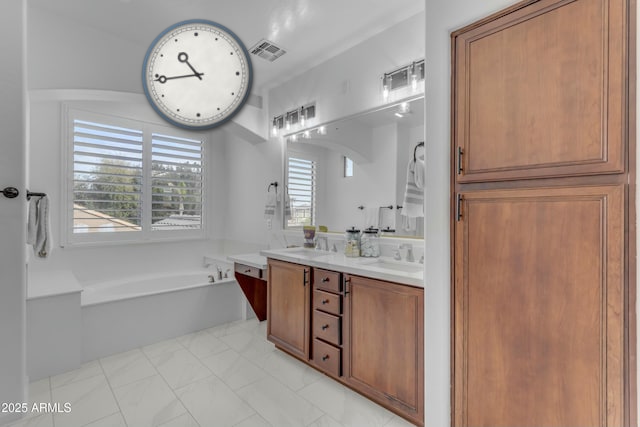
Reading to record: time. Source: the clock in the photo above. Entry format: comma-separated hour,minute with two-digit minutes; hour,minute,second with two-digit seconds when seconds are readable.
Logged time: 10,44
